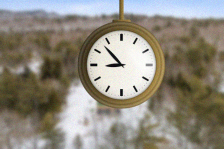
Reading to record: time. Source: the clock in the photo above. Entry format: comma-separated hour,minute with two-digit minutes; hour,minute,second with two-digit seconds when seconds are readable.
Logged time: 8,53
